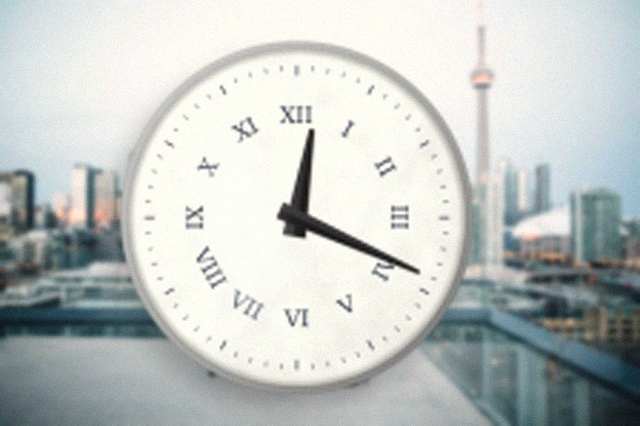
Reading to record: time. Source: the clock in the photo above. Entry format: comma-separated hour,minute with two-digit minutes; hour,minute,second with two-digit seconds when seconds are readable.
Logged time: 12,19
